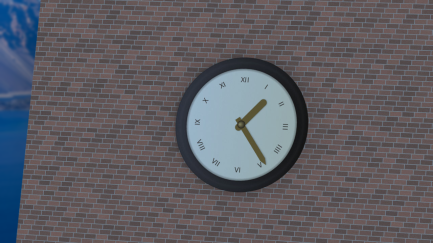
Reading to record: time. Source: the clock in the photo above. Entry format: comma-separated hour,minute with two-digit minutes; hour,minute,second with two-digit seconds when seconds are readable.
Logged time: 1,24
